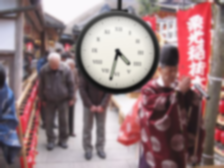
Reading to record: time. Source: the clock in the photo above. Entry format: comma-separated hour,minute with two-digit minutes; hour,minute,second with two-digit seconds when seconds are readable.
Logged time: 4,32
